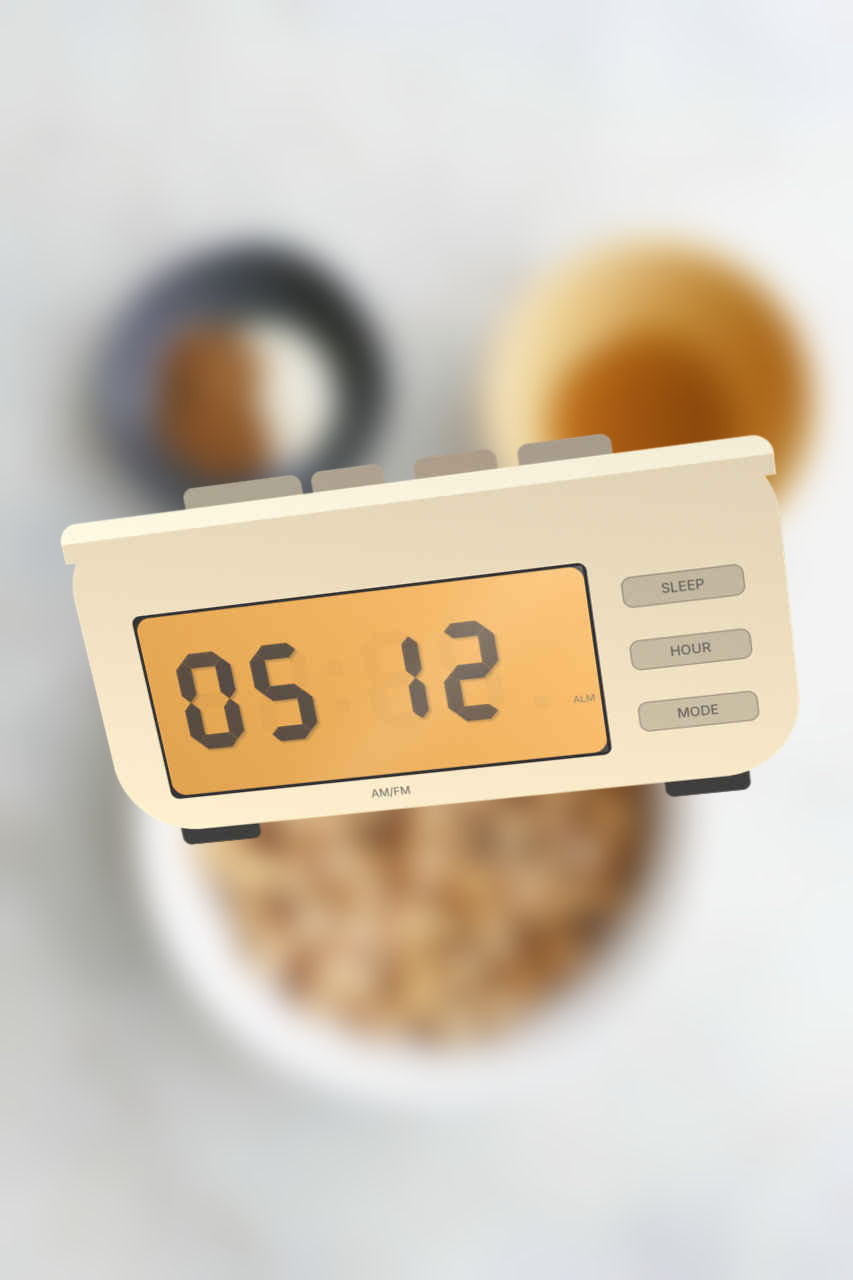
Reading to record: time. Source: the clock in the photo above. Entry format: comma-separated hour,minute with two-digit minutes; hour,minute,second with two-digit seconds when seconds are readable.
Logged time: 5,12
